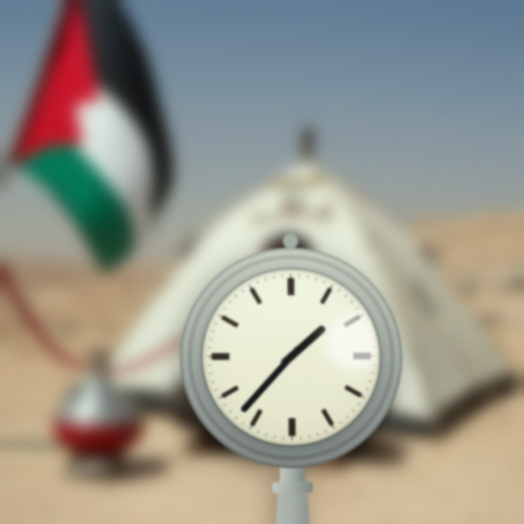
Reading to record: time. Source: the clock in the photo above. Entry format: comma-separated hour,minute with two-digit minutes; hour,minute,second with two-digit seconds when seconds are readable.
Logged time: 1,37
